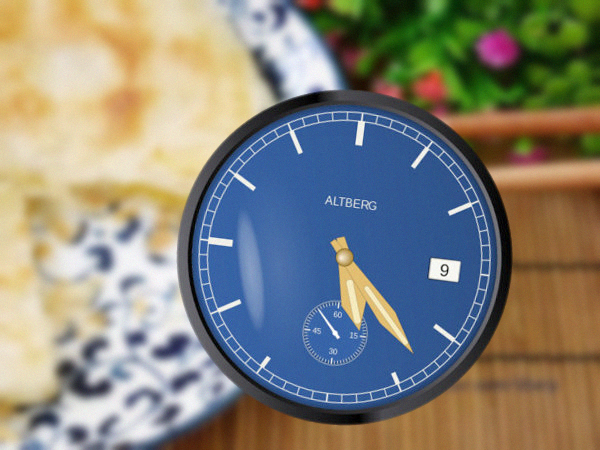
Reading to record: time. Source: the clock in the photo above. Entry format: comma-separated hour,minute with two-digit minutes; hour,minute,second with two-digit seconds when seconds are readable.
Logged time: 5,22,53
